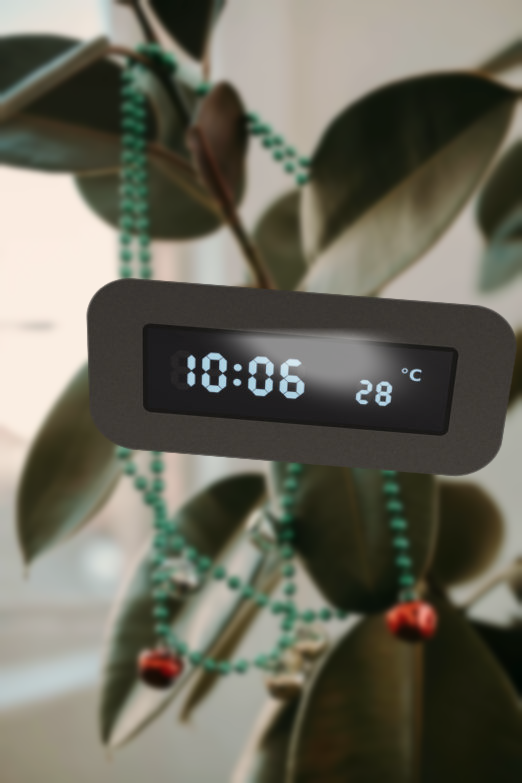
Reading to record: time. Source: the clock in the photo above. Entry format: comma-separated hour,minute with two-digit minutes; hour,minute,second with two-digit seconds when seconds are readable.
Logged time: 10,06
